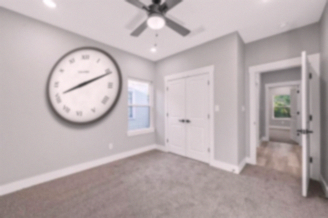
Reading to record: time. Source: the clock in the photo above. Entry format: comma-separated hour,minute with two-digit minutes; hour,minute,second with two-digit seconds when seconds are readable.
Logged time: 8,11
